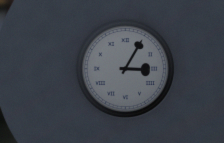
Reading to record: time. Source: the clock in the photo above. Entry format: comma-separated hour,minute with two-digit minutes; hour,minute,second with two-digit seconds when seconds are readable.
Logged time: 3,05
